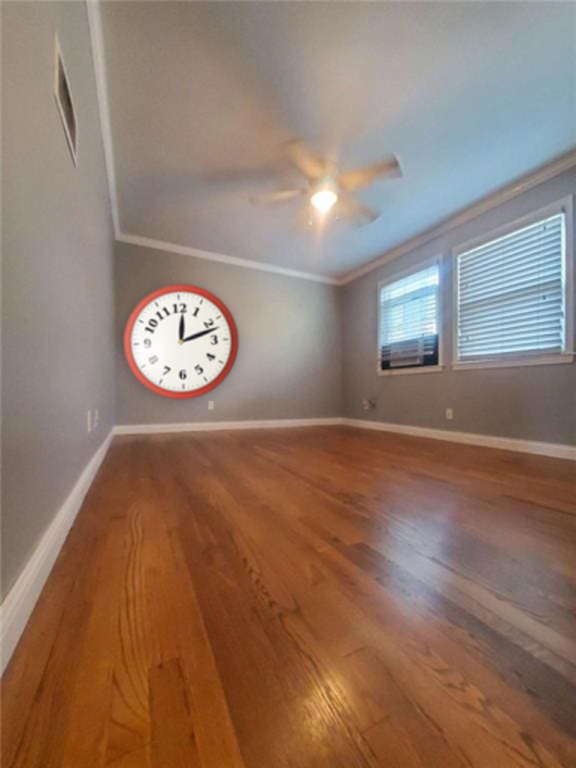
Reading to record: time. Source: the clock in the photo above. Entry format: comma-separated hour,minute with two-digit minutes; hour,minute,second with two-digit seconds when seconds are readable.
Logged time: 12,12
